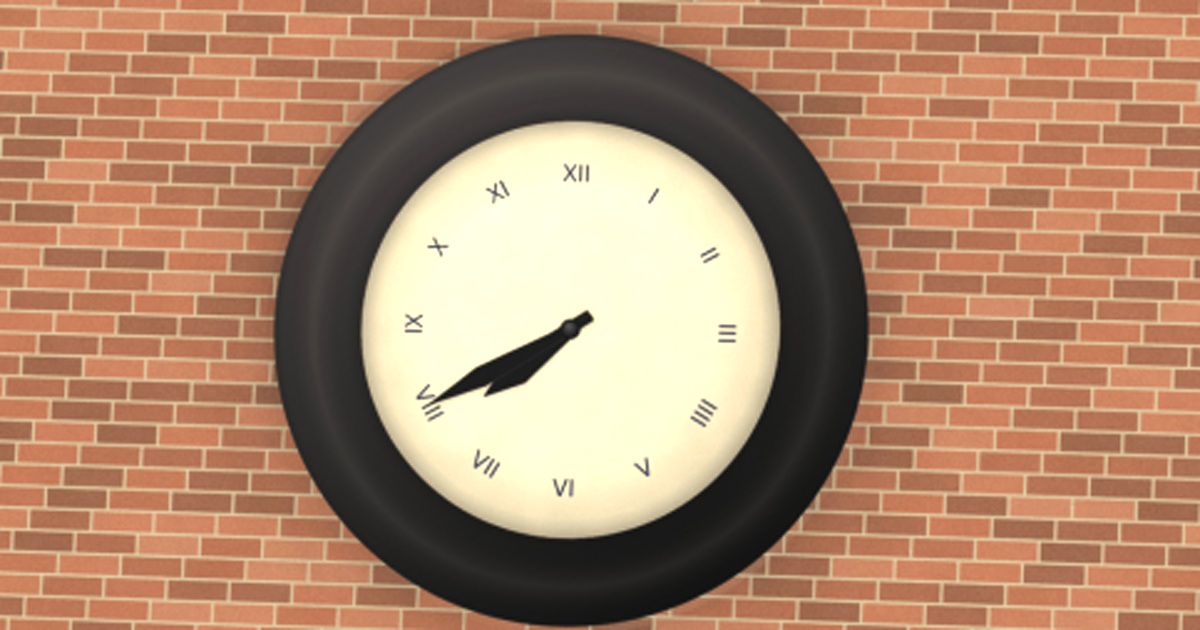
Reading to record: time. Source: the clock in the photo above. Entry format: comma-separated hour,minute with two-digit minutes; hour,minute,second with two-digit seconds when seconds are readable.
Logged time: 7,40
